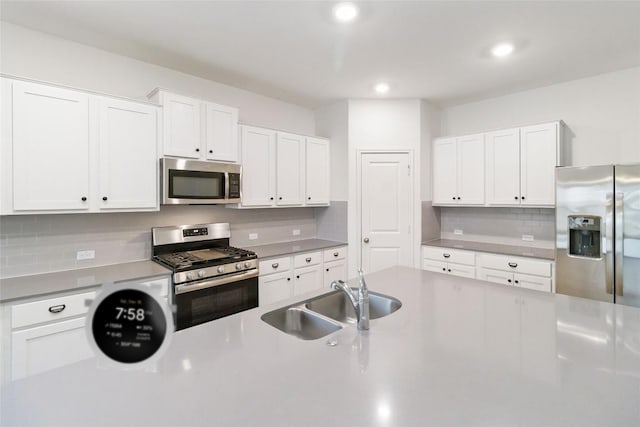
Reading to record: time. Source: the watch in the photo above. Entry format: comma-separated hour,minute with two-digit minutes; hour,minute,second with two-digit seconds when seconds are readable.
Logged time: 7,58
